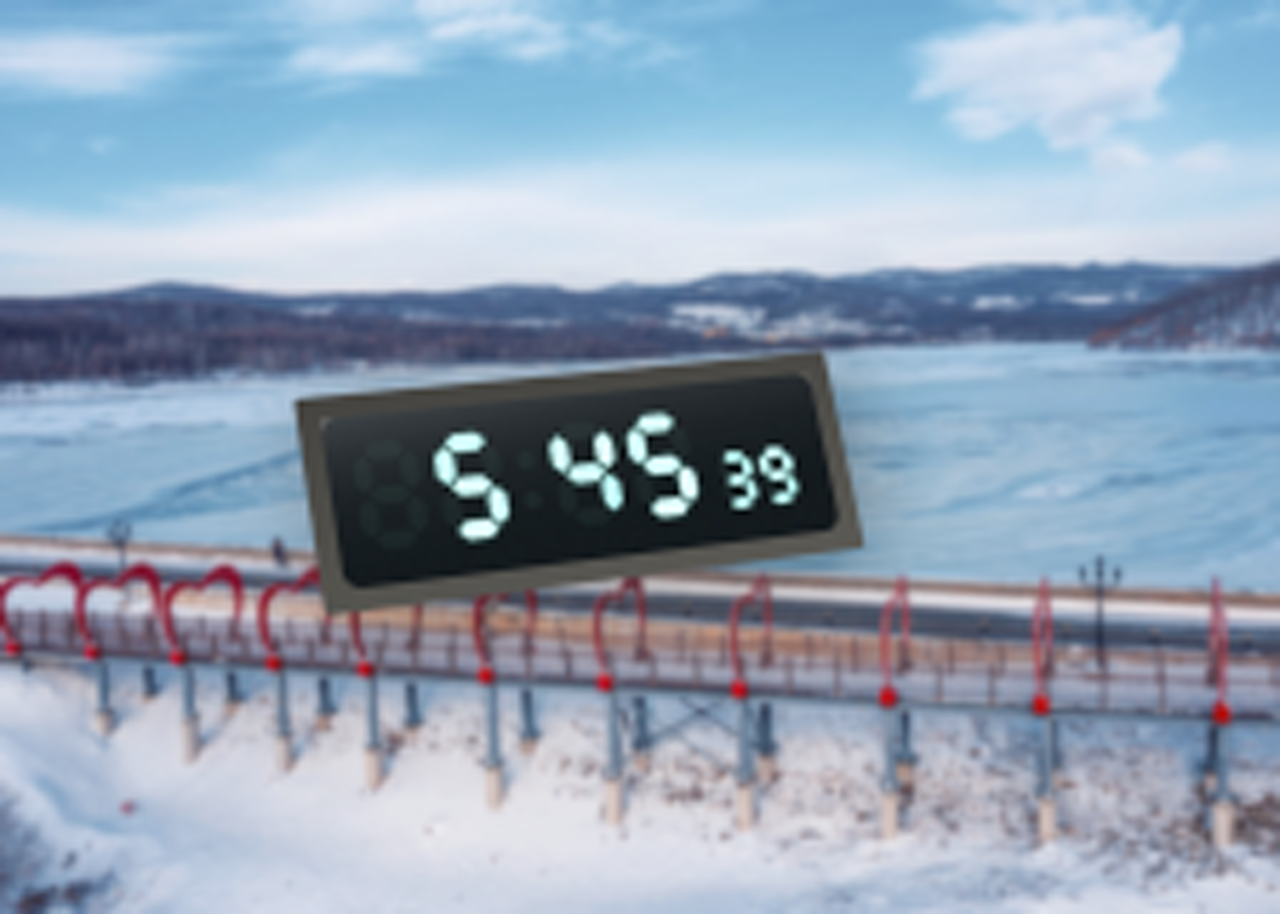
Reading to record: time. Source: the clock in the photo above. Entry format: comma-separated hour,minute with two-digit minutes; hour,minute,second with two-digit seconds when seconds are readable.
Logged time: 5,45,39
